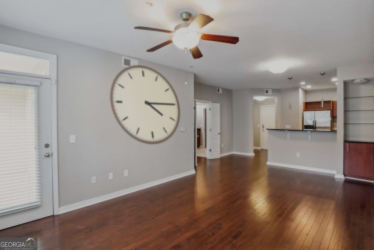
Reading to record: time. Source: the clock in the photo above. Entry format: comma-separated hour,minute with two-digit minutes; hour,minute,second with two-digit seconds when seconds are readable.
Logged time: 4,15
